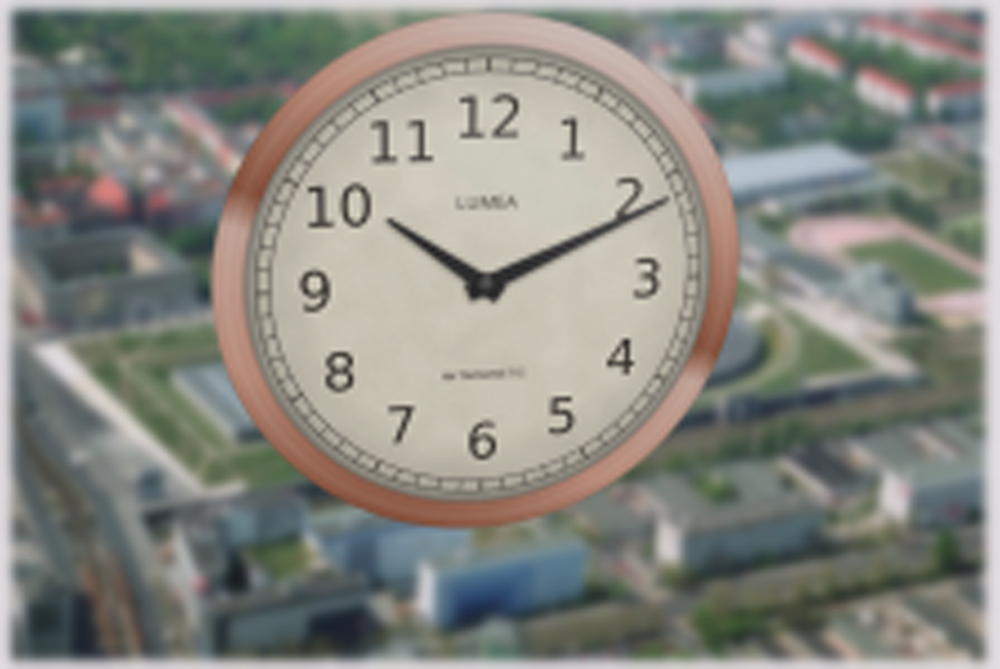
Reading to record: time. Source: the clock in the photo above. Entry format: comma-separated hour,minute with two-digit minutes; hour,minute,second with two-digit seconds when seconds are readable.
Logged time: 10,11
